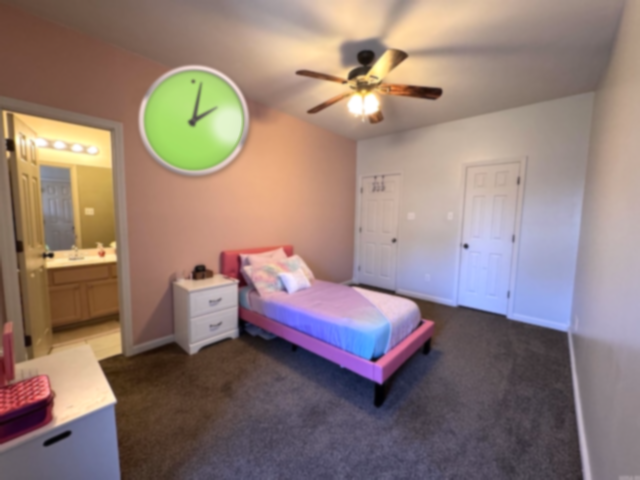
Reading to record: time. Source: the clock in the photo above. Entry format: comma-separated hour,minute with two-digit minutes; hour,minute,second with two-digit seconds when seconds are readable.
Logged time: 2,02
